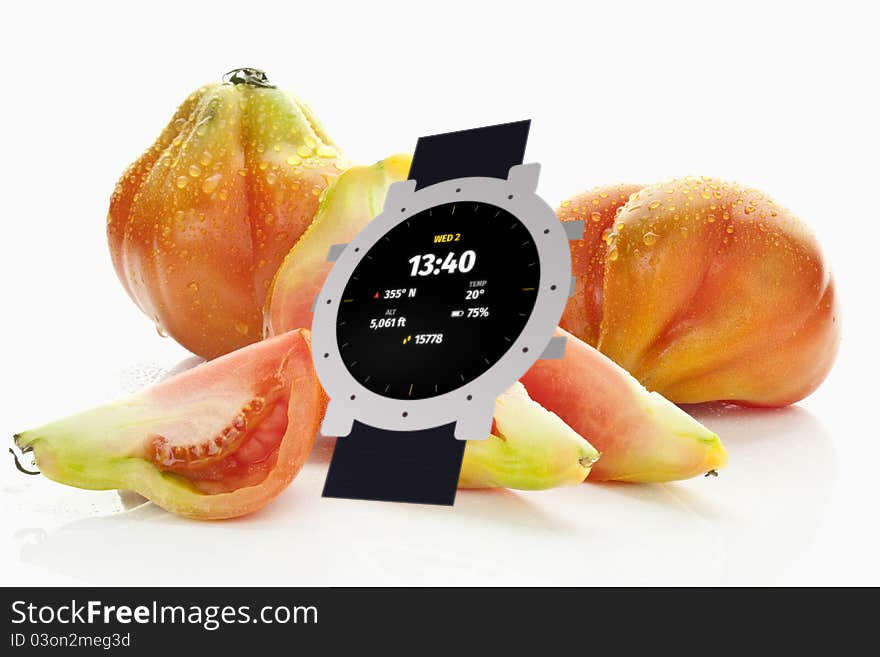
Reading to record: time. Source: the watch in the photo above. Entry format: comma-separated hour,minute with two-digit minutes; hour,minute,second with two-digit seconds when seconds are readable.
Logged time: 13,40
